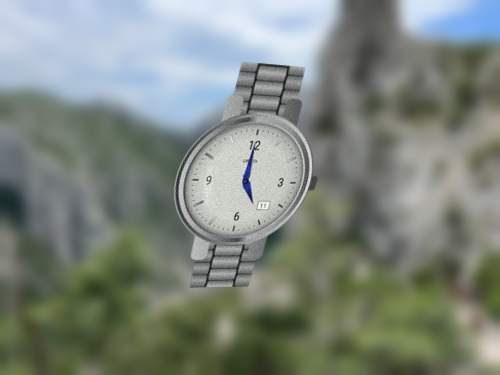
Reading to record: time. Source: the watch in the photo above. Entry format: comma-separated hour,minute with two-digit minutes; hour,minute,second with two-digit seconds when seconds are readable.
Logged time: 5,00
